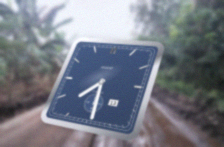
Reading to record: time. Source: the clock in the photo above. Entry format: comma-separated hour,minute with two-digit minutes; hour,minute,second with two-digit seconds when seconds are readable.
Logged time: 7,29
